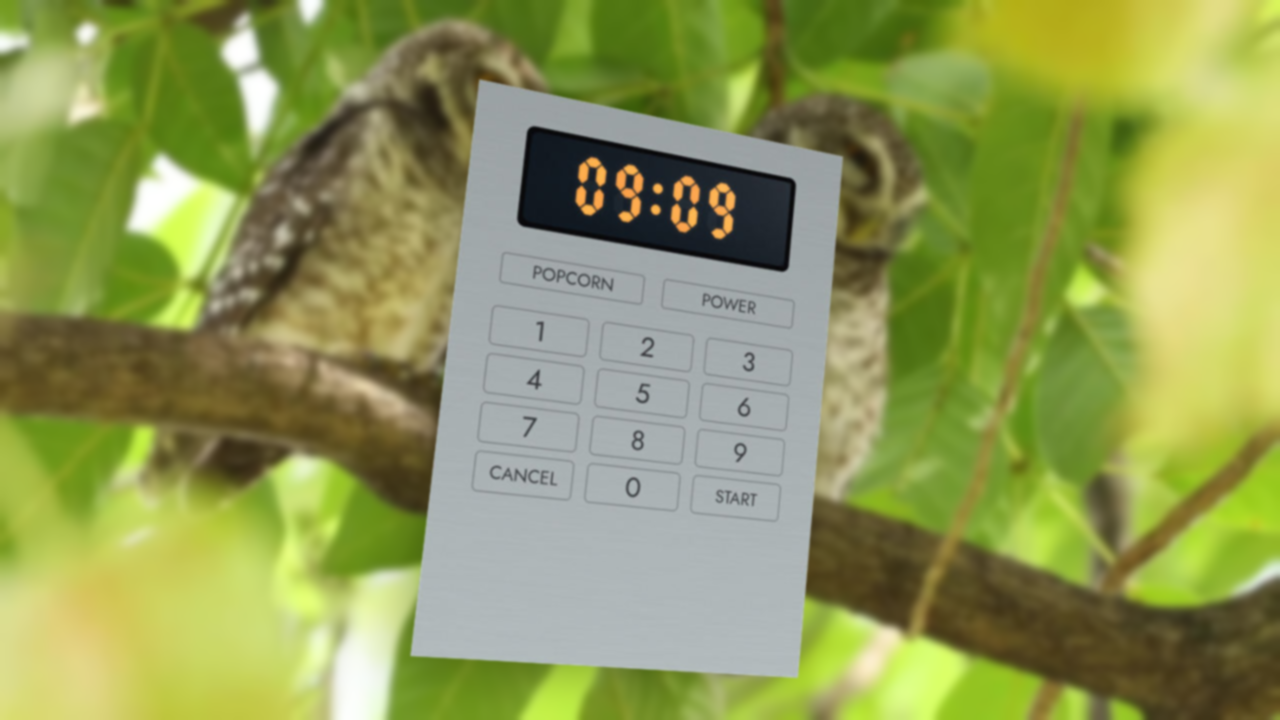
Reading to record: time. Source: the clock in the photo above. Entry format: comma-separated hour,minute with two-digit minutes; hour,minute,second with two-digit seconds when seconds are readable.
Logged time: 9,09
